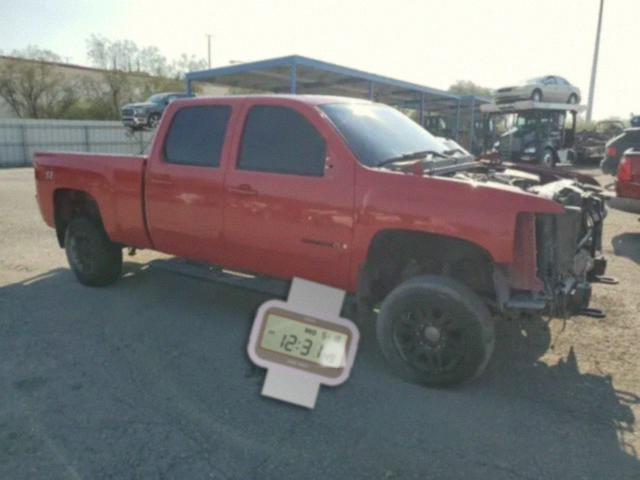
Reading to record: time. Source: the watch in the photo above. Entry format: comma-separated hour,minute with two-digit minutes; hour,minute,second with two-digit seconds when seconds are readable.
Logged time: 12,31
